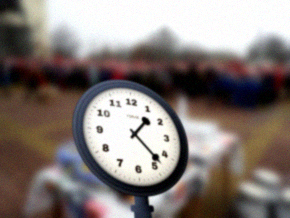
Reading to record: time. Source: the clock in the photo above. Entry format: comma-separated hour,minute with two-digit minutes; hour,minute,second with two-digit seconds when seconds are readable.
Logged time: 1,23
